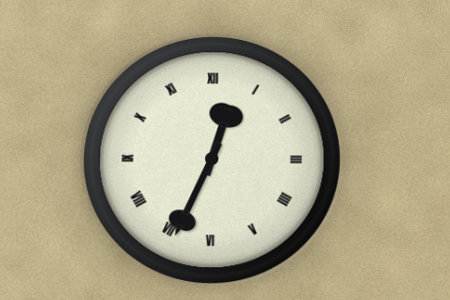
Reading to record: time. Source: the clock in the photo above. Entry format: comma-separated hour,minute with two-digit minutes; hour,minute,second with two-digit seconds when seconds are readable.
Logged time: 12,34
